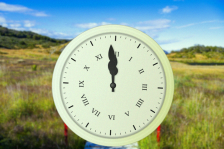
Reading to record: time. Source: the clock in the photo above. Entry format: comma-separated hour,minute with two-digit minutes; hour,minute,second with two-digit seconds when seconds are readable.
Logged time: 11,59
